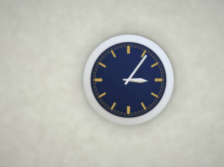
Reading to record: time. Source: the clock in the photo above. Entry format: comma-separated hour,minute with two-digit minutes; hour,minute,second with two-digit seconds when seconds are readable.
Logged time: 3,06
